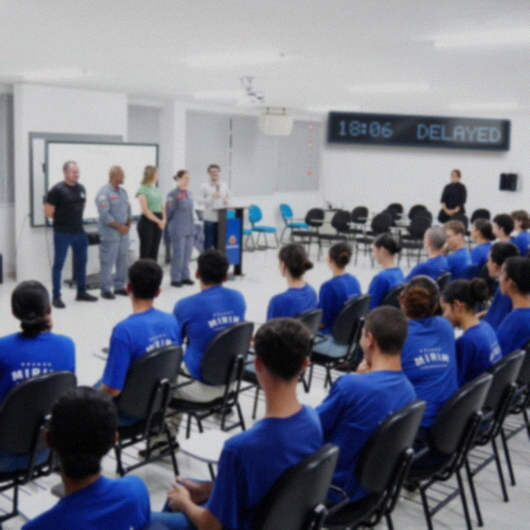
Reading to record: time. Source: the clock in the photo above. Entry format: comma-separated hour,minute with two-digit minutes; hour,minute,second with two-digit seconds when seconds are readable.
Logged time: 18,06
